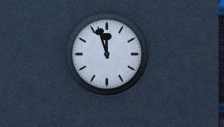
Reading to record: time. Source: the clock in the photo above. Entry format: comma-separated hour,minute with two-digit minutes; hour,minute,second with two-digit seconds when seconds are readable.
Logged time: 11,57
